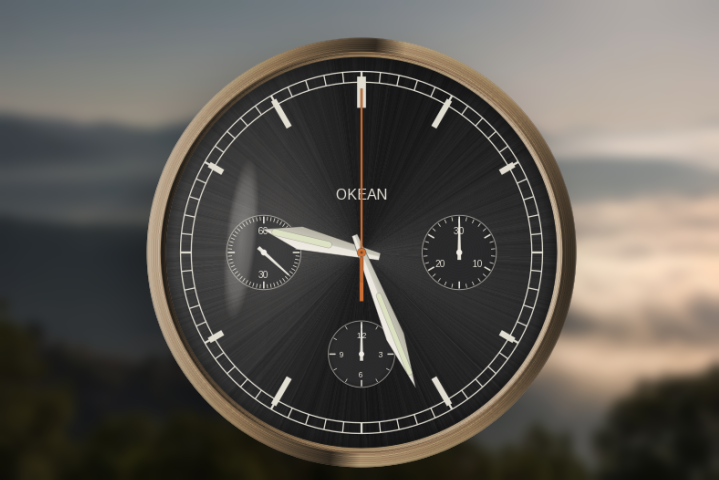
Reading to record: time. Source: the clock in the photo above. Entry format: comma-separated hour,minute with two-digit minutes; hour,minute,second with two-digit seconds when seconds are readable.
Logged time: 9,26,22
